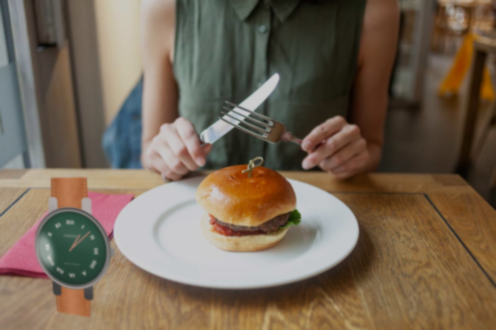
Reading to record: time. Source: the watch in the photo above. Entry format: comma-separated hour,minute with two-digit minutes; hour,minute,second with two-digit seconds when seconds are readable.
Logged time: 1,08
